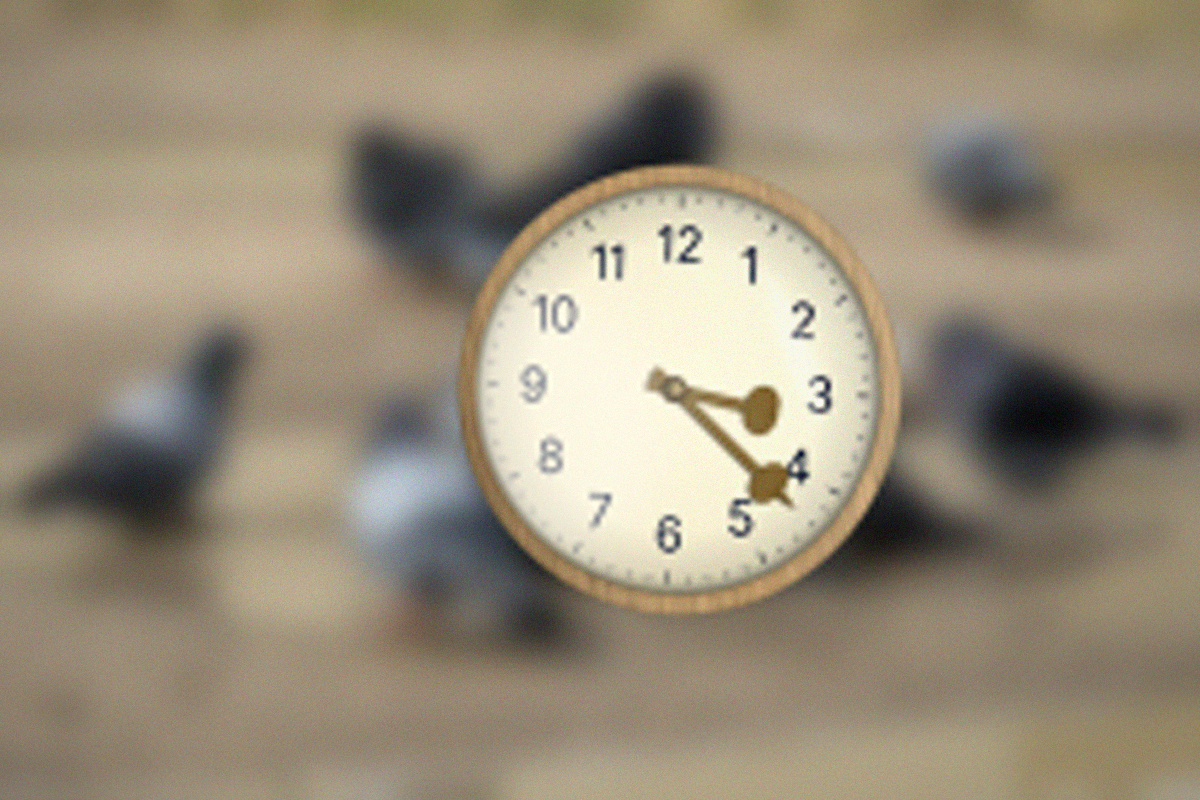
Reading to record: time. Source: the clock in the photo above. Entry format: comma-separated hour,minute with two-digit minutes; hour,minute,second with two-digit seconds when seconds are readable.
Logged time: 3,22
